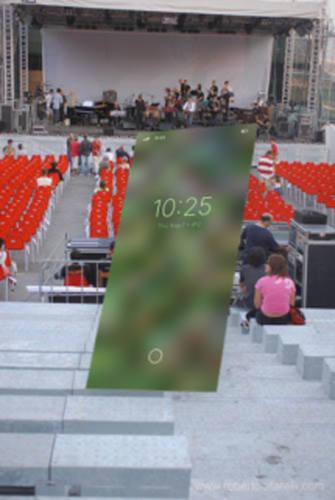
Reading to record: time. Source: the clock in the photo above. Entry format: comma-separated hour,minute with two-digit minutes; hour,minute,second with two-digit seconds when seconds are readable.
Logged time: 10,25
